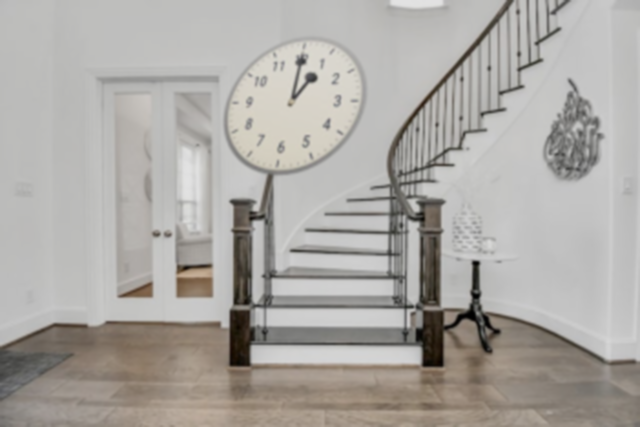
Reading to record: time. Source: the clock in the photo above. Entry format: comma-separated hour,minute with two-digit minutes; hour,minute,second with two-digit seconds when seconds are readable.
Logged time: 1,00
